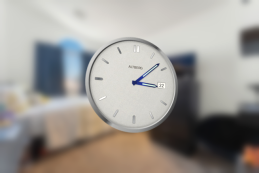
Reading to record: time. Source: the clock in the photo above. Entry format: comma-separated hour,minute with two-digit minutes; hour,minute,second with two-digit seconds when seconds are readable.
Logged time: 3,08
